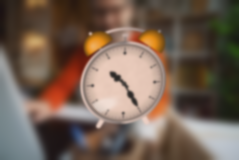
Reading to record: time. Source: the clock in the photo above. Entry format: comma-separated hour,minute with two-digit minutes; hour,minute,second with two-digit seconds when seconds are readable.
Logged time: 10,25
